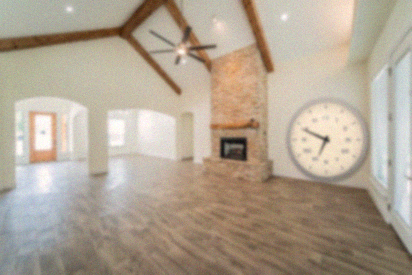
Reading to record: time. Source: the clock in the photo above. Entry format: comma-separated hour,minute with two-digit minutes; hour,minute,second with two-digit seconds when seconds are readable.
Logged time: 6,49
